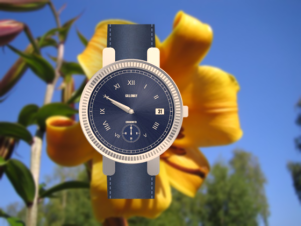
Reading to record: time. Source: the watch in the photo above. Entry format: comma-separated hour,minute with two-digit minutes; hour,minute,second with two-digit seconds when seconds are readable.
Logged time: 9,50
